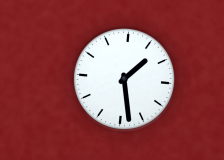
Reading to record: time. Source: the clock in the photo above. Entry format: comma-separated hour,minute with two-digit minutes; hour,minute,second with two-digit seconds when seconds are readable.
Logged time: 1,28
